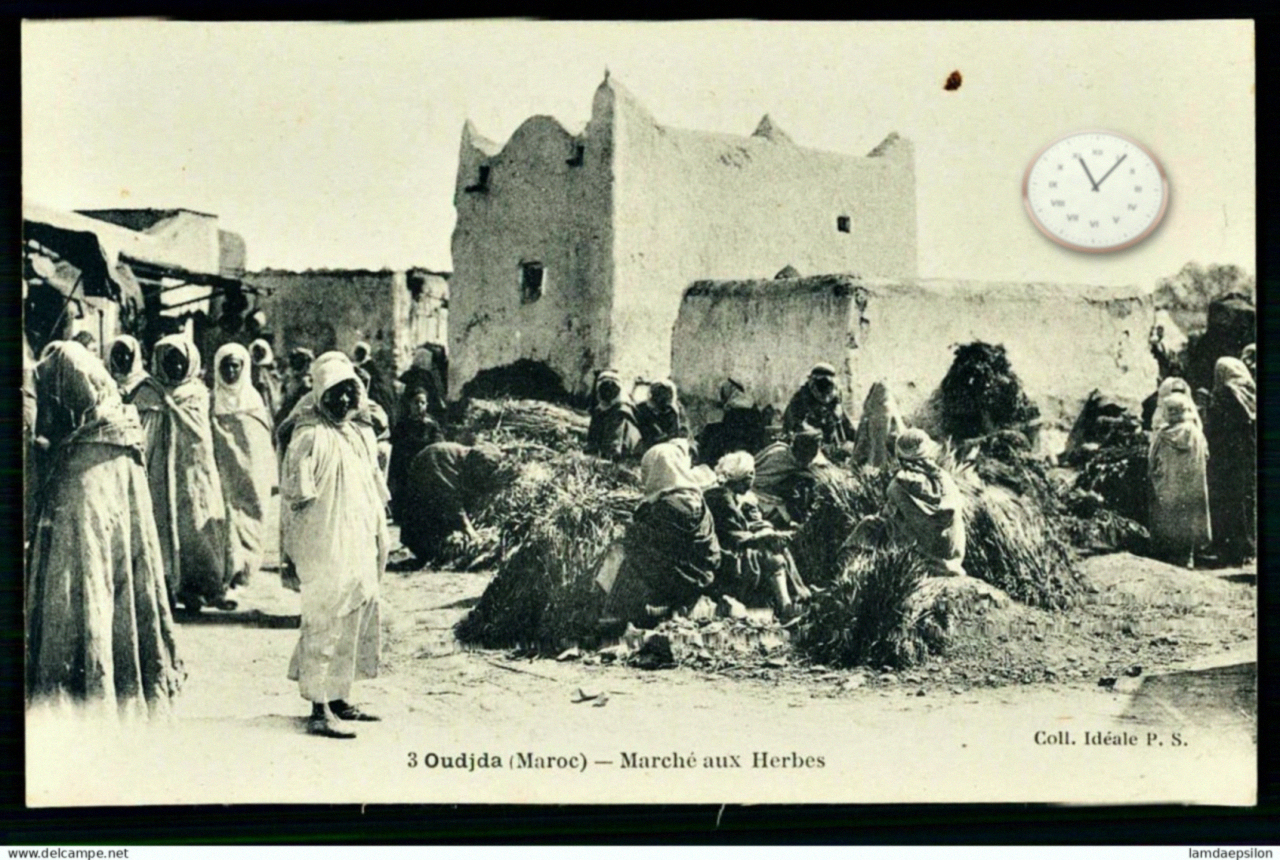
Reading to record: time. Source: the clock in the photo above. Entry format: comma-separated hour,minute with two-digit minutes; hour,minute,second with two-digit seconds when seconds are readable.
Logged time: 11,06
